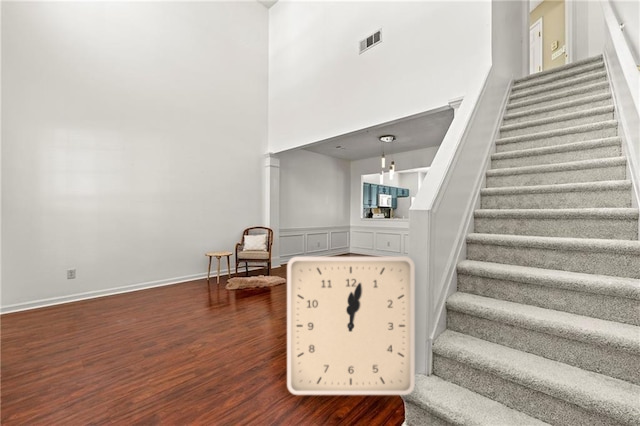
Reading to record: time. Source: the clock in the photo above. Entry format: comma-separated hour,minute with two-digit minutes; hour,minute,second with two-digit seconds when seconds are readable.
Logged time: 12,02
